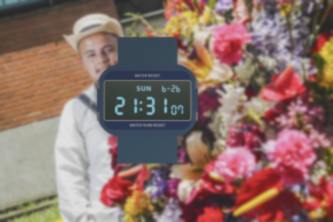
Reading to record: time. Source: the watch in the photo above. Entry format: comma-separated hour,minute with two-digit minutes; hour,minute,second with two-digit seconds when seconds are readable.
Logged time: 21,31,07
